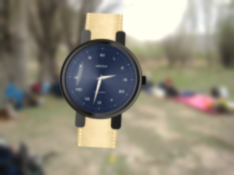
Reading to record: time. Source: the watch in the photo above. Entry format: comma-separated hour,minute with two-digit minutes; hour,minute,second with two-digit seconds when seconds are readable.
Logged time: 2,32
